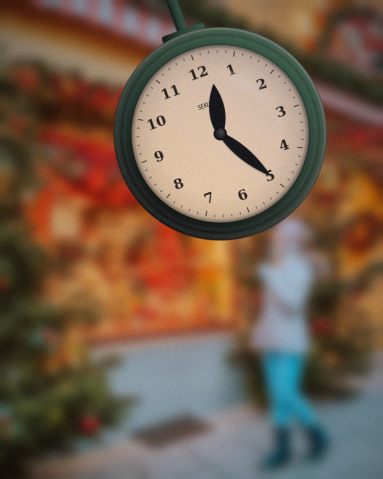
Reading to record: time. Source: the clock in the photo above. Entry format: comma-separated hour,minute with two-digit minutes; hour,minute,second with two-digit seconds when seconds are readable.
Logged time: 12,25
